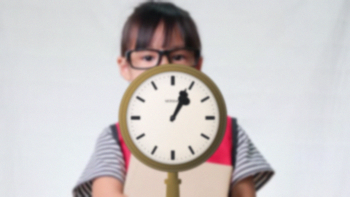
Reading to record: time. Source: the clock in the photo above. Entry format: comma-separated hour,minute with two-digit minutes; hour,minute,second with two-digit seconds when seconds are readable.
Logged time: 1,04
